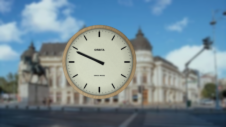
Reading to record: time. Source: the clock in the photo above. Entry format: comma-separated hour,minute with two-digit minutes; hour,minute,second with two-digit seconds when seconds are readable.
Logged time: 9,49
